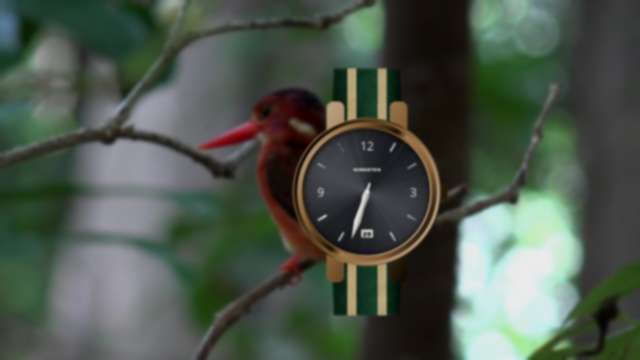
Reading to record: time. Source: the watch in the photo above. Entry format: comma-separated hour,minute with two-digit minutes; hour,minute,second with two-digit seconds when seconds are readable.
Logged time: 6,33
